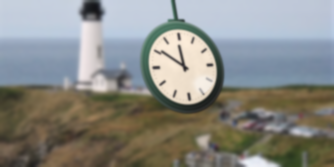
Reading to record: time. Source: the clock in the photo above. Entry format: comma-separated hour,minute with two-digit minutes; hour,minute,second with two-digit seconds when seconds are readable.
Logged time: 11,51
